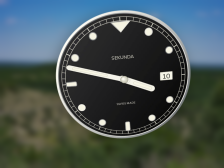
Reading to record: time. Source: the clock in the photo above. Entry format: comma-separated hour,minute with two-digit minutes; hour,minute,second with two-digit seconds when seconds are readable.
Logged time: 3,48
